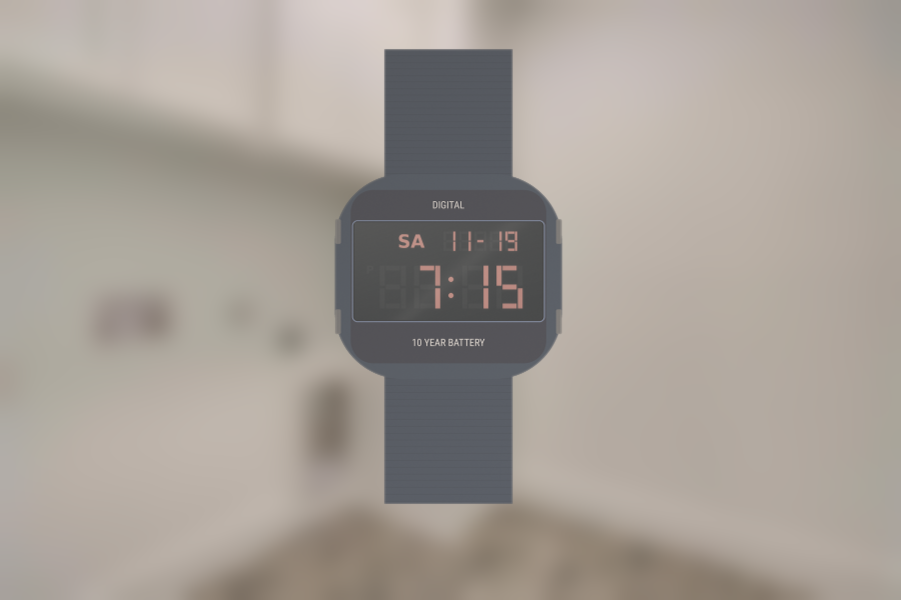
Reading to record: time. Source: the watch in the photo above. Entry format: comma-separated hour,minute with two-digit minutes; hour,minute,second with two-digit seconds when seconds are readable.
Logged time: 7,15
